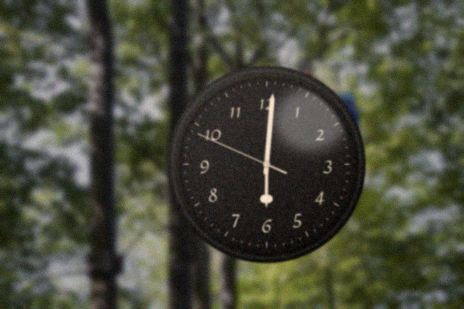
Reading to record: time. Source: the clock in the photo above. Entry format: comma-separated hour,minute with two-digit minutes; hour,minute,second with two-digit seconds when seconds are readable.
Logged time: 6,00,49
